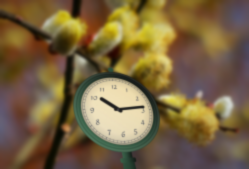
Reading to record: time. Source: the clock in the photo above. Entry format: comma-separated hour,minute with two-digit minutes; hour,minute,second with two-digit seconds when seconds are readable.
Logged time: 10,14
